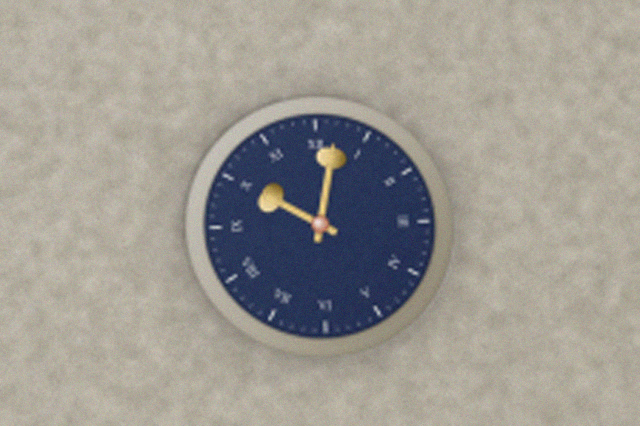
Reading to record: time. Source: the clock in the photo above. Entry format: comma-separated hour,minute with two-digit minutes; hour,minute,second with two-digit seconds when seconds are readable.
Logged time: 10,02
